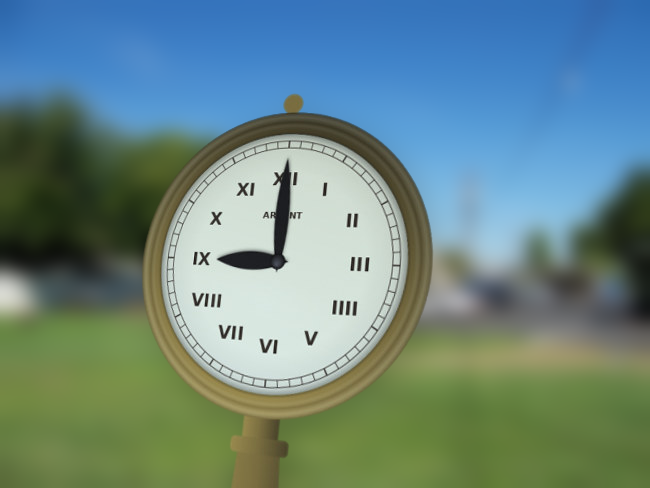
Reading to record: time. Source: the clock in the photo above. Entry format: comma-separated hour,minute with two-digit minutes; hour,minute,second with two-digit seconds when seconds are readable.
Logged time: 9,00
